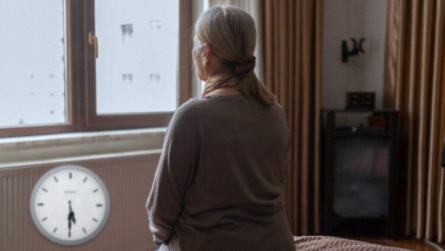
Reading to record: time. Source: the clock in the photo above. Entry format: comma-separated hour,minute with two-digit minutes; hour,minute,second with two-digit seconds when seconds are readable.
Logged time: 5,30
